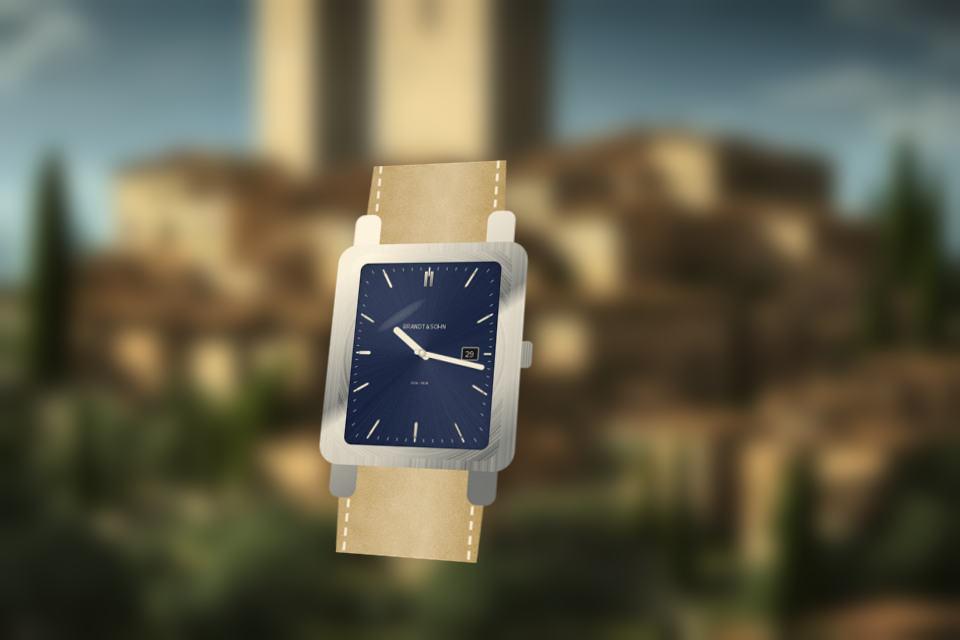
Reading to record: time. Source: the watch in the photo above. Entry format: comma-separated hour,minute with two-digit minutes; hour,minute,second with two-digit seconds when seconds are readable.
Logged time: 10,17
